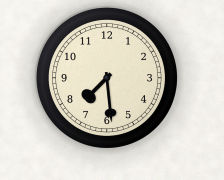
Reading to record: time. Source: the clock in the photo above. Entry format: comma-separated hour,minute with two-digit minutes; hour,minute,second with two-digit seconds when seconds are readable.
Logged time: 7,29
